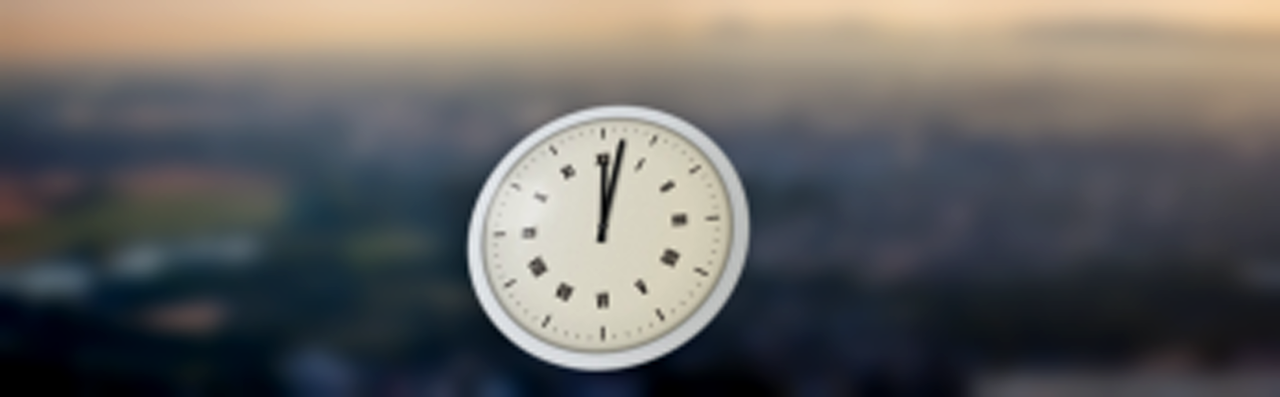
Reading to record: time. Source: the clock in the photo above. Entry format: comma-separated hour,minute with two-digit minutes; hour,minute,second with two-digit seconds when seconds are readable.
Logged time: 12,02
